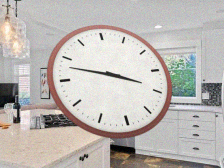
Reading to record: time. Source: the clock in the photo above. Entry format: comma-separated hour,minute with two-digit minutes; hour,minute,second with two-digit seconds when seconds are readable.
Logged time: 3,48
